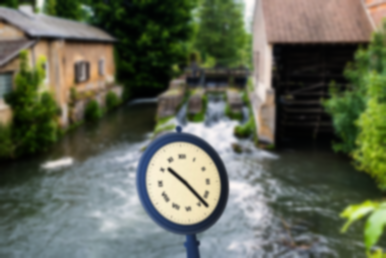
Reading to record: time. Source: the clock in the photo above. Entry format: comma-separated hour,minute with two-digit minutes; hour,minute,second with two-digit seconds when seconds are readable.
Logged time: 10,23
